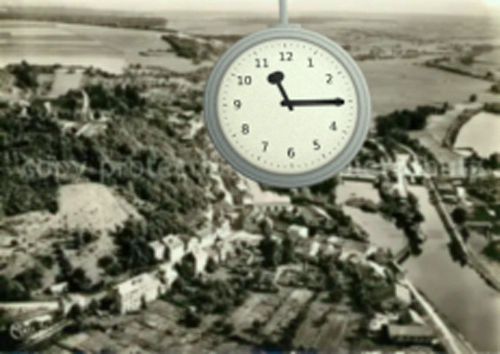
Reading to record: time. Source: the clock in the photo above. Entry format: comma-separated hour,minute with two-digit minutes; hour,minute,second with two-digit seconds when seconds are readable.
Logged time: 11,15
